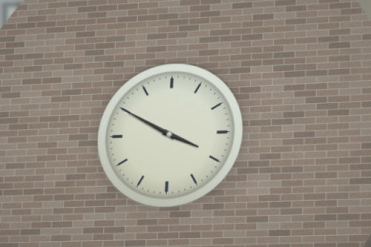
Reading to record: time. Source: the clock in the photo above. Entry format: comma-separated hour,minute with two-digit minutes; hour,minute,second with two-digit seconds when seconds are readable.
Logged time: 3,50
